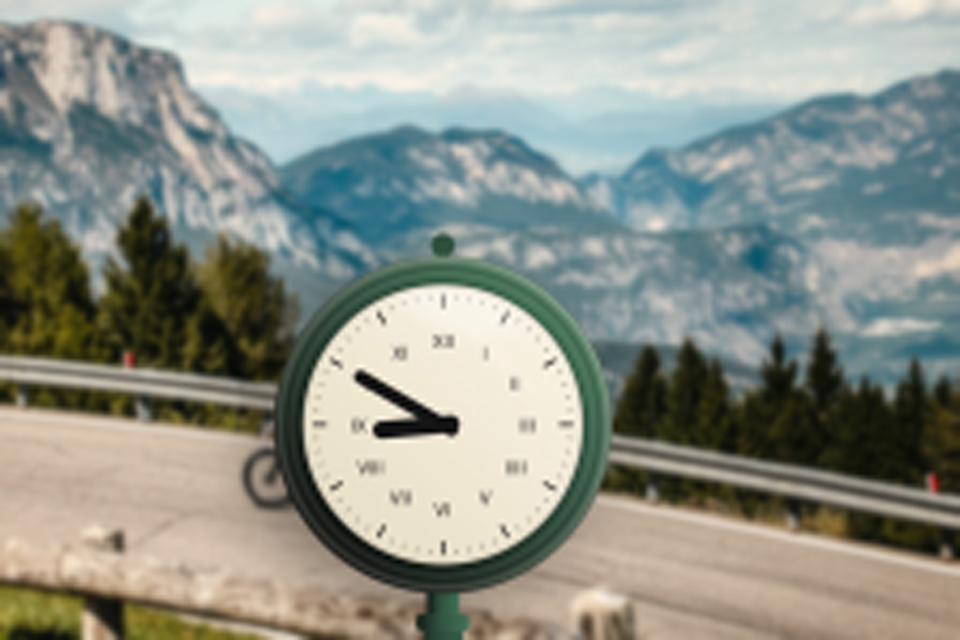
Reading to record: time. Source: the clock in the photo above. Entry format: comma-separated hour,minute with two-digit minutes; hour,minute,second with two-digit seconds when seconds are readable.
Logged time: 8,50
